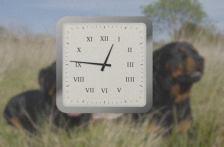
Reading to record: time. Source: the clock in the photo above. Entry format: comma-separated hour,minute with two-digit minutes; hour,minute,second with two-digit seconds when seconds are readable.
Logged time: 12,46
